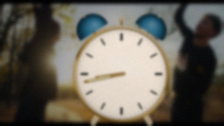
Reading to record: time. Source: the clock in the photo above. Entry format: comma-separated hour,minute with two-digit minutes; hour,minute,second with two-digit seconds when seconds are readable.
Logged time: 8,43
